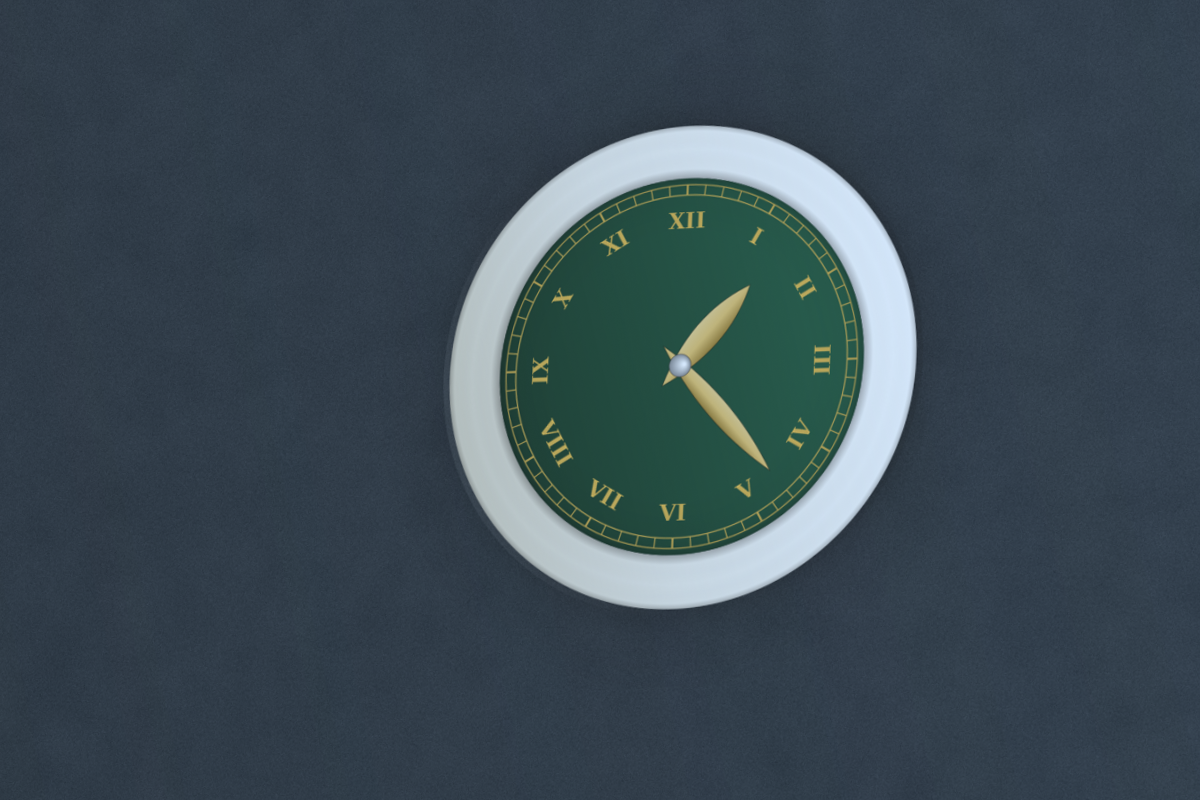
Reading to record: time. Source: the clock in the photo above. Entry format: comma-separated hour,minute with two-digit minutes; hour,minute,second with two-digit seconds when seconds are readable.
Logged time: 1,23
